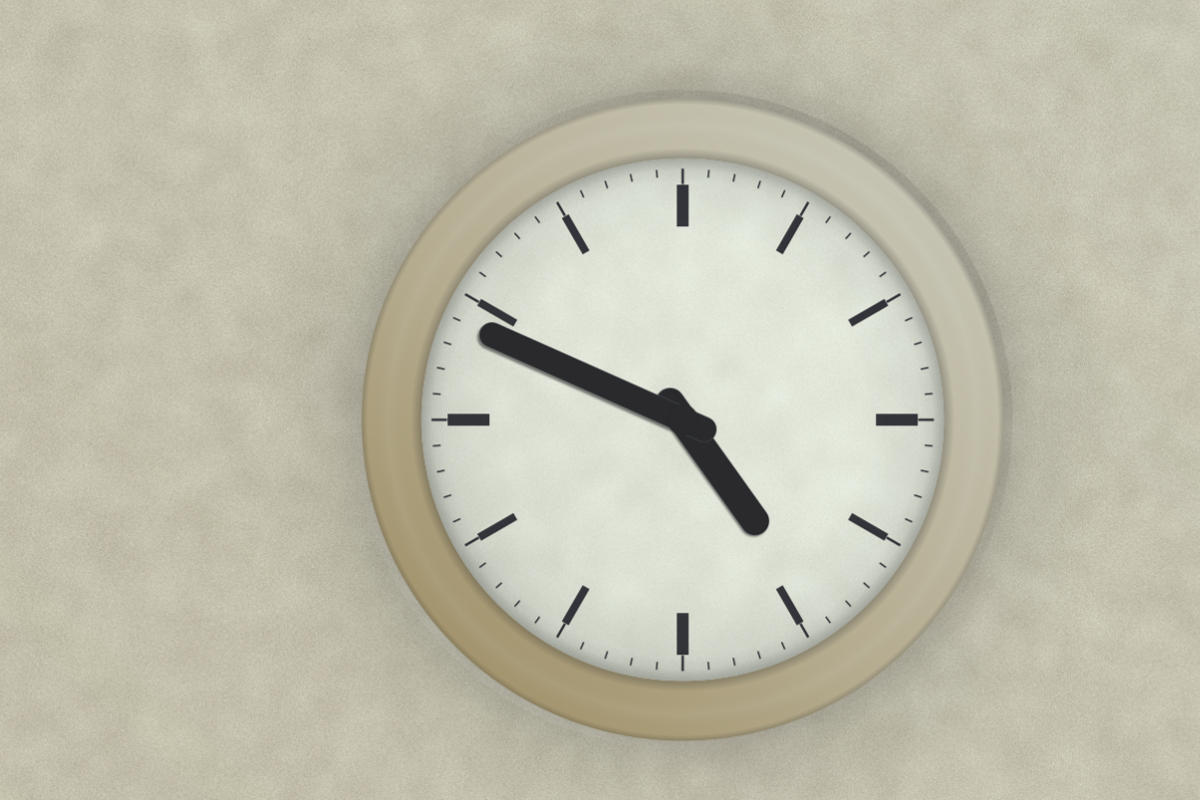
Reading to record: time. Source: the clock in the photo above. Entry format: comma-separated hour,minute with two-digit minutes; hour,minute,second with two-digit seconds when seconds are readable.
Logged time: 4,49
